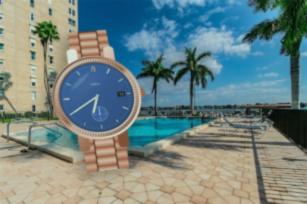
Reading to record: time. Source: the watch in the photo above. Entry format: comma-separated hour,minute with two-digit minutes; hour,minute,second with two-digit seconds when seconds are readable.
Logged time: 6,40
